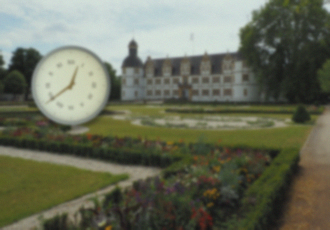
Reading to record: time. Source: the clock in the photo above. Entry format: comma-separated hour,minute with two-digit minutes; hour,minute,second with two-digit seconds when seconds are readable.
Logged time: 12,39
